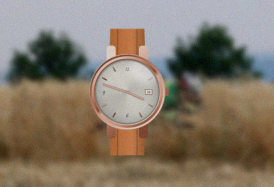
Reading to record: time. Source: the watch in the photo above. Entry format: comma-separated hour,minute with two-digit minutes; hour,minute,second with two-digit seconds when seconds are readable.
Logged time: 3,48
